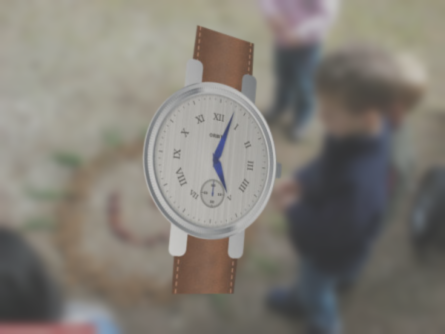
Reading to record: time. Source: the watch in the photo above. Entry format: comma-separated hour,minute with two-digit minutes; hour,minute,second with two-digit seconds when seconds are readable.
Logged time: 5,03
